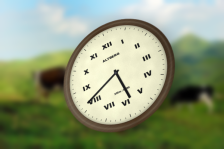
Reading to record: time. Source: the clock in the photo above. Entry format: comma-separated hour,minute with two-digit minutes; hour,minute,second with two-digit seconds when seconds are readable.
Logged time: 5,41
